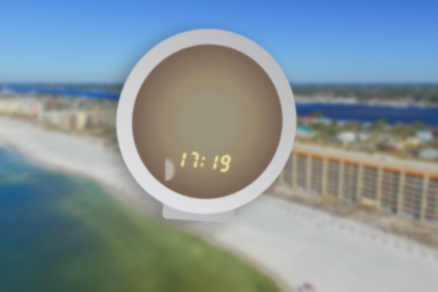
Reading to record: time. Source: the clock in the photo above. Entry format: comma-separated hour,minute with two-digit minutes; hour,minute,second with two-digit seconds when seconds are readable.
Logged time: 17,19
